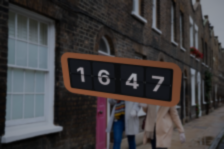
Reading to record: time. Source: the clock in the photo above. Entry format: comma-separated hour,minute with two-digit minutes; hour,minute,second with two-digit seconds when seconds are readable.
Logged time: 16,47
